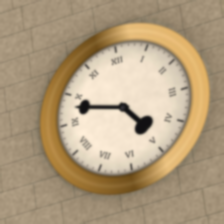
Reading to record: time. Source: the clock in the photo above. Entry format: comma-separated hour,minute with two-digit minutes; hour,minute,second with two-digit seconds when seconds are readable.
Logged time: 4,48
